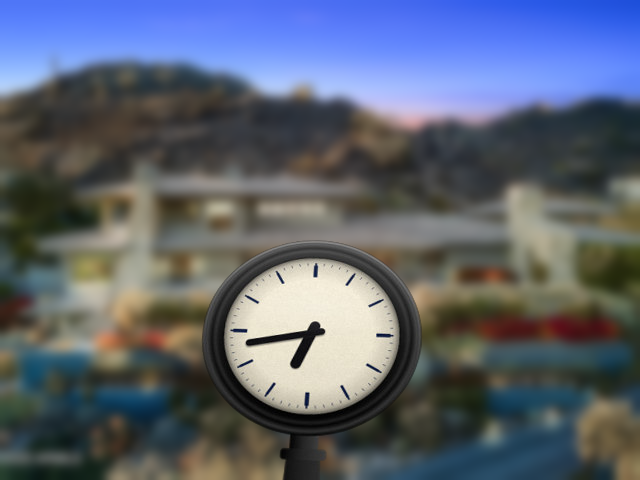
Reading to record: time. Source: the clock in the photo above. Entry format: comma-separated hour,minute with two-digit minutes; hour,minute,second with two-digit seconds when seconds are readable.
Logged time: 6,43
